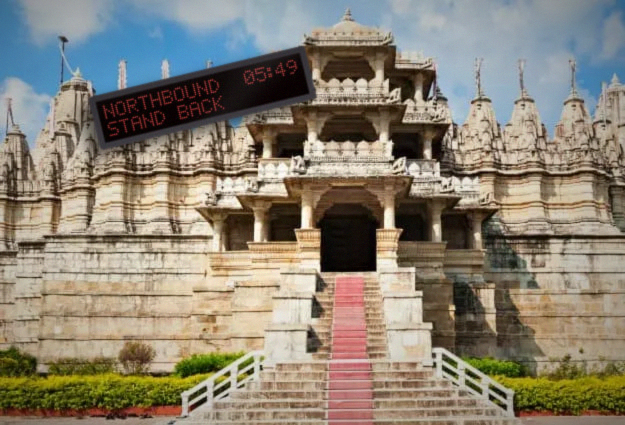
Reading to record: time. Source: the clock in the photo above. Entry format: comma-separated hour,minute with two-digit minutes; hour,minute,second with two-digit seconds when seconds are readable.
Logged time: 5,49
